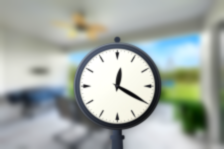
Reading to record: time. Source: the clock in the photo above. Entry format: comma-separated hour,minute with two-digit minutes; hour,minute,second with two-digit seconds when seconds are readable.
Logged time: 12,20
